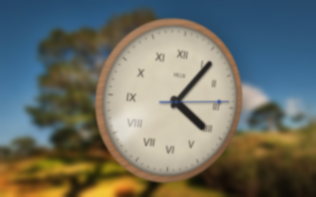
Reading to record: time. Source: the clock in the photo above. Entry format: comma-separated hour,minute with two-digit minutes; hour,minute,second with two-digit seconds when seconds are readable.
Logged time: 4,06,14
